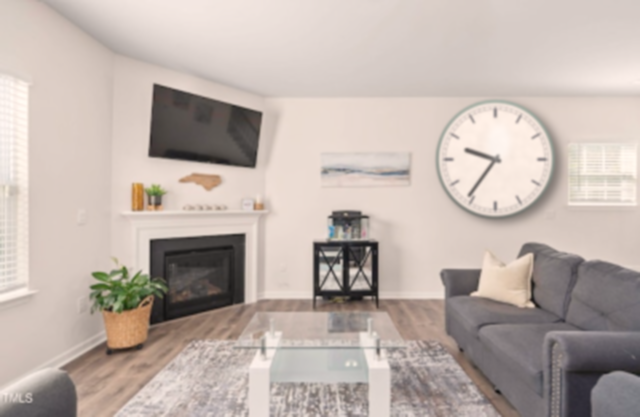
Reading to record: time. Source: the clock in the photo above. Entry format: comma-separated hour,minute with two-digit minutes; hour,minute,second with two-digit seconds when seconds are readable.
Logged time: 9,36
